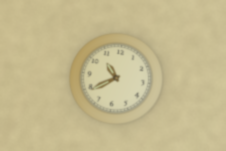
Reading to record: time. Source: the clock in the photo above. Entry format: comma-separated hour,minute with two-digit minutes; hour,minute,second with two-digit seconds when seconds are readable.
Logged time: 10,39
